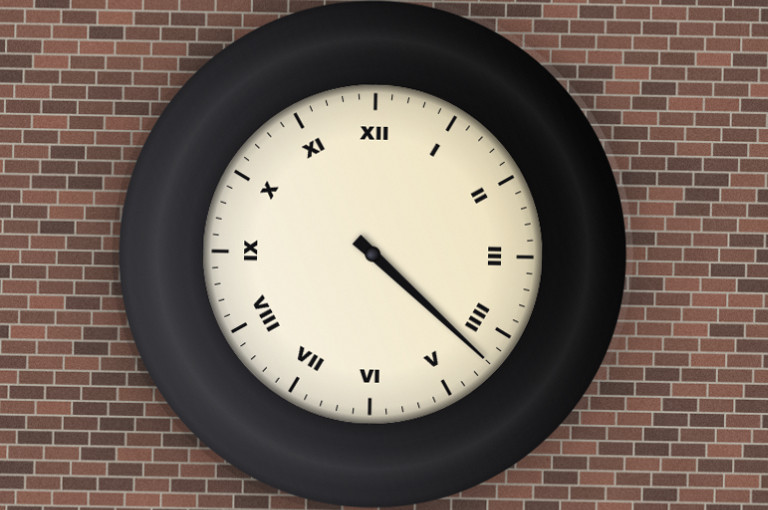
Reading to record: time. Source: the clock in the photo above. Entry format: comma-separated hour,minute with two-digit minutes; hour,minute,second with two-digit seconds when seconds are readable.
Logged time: 4,22
